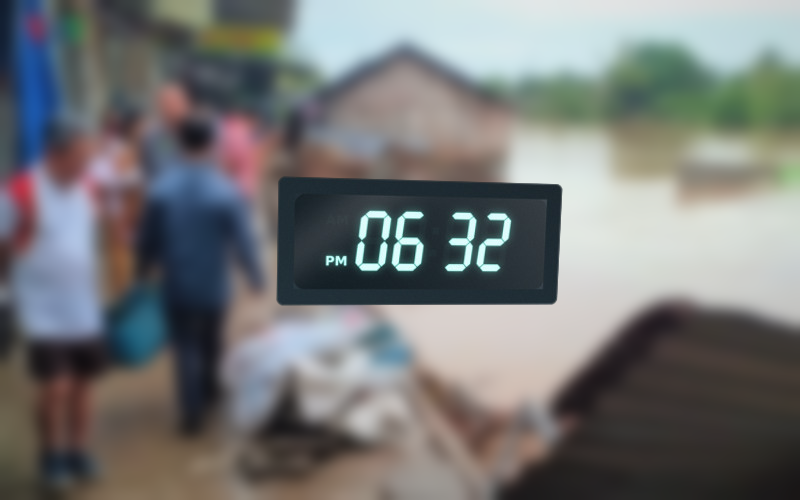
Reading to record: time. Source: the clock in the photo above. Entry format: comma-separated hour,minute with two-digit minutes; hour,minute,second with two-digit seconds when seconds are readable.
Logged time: 6,32
